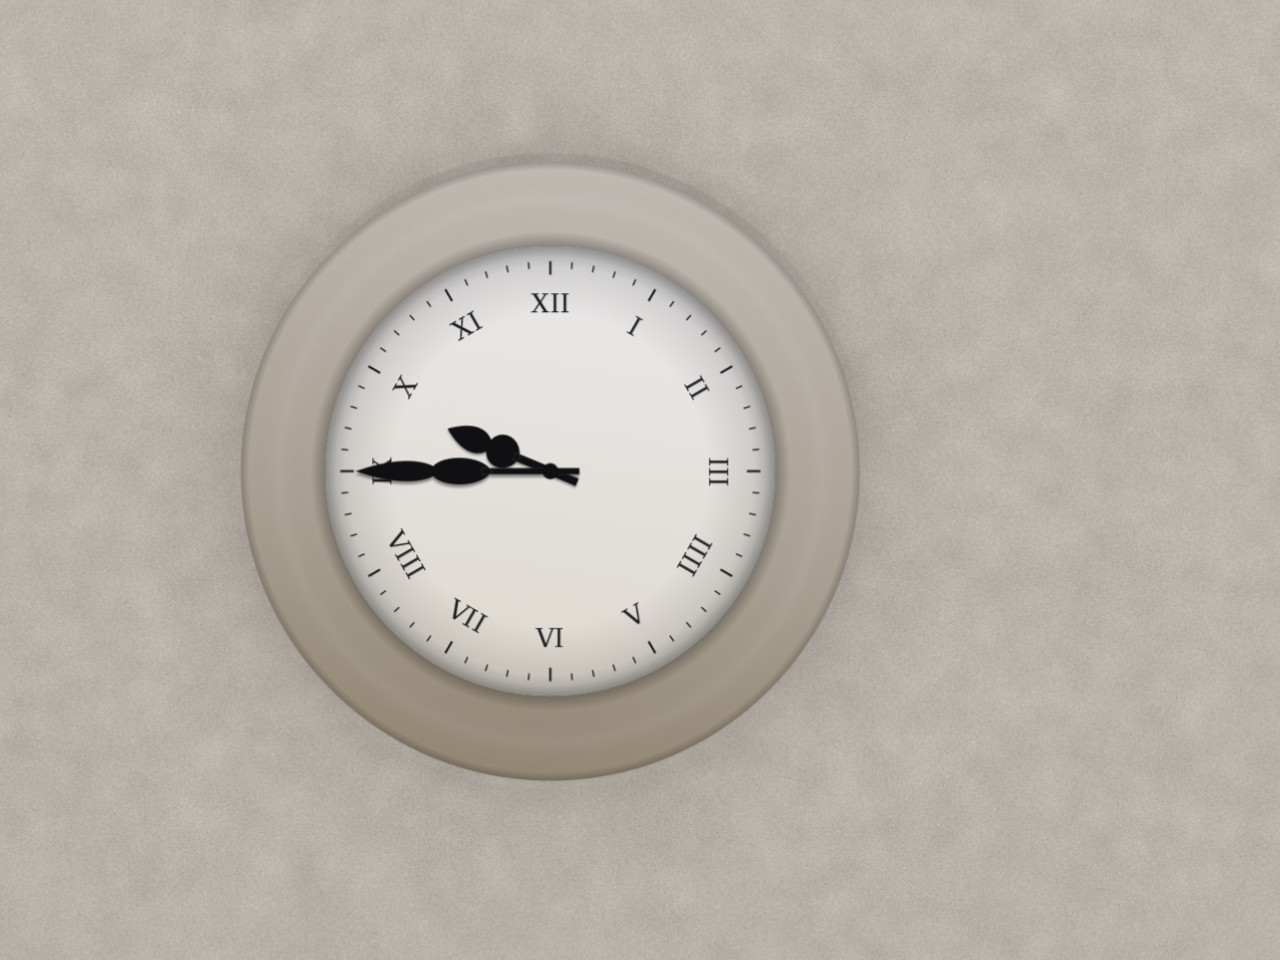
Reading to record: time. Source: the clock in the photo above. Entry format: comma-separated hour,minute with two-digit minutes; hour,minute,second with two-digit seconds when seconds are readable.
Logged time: 9,45
